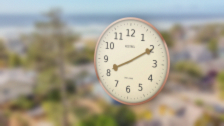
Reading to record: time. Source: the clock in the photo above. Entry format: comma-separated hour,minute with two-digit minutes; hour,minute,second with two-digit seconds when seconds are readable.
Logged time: 8,10
